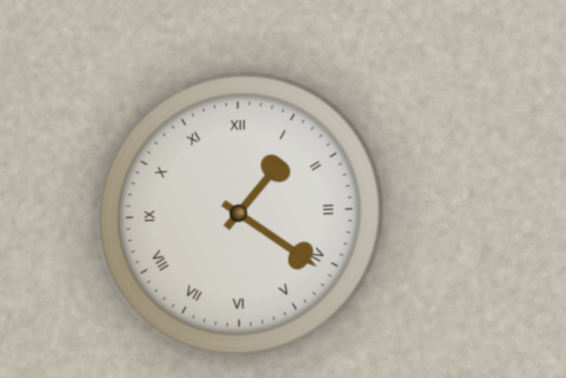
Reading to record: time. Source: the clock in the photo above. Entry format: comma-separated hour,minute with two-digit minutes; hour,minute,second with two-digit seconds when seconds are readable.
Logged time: 1,21
